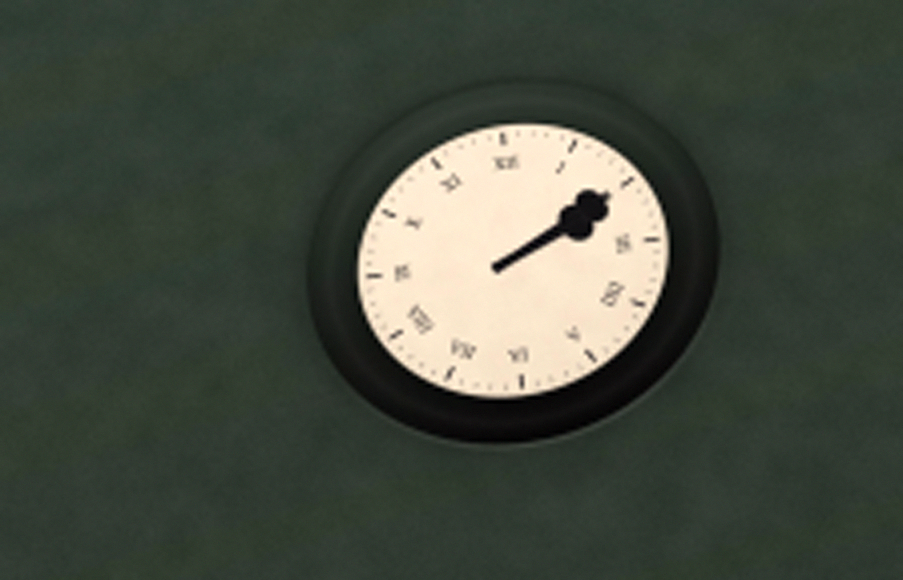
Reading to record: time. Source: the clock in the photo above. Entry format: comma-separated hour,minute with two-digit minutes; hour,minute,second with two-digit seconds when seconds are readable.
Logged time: 2,10
